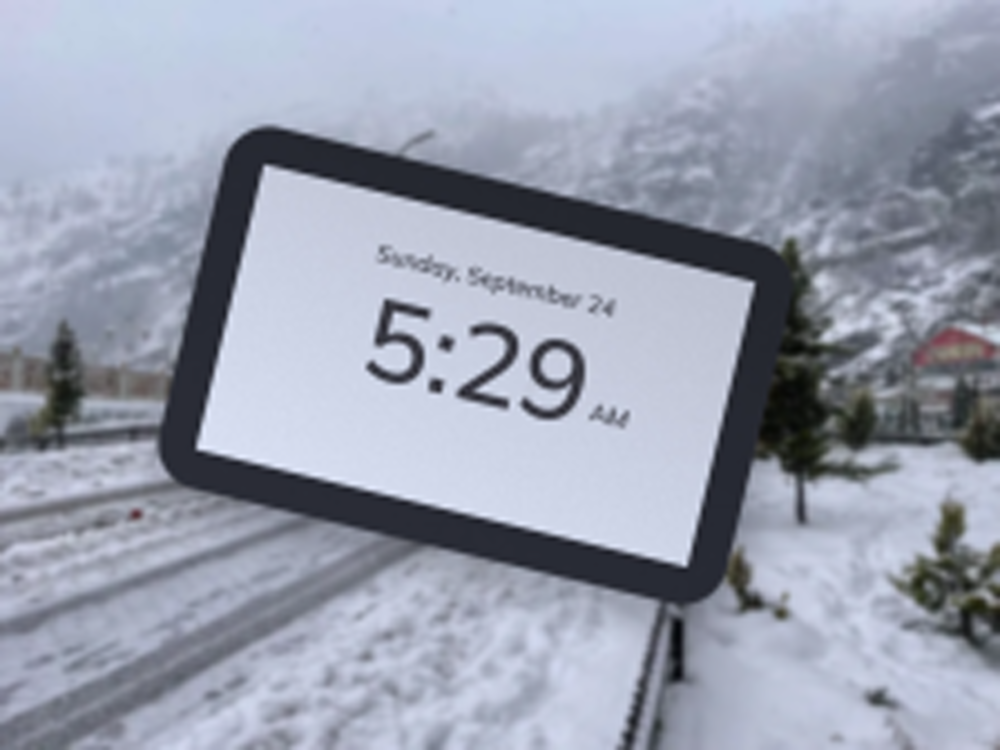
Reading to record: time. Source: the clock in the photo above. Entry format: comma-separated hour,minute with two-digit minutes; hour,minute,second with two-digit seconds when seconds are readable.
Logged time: 5,29
